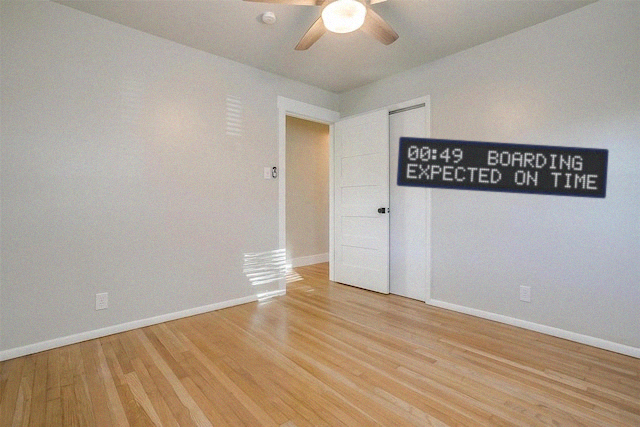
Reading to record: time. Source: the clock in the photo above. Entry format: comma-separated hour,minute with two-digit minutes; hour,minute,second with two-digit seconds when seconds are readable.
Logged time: 0,49
